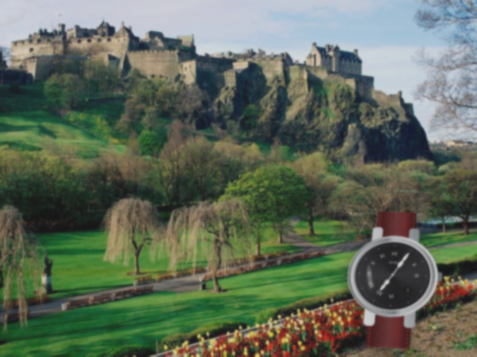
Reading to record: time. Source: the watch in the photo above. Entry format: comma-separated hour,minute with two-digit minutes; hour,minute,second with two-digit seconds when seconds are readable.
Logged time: 7,05
